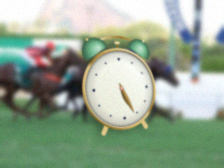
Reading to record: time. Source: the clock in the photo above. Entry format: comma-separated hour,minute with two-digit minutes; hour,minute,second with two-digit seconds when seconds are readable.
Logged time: 5,26
